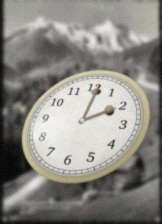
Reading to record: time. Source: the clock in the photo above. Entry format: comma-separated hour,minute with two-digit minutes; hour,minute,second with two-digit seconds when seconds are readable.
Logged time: 2,01
